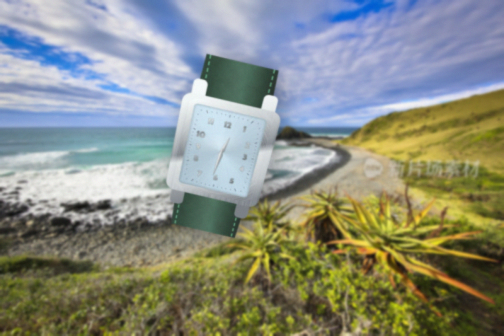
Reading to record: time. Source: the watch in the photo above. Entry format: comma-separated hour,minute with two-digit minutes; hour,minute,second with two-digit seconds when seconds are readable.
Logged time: 12,31
